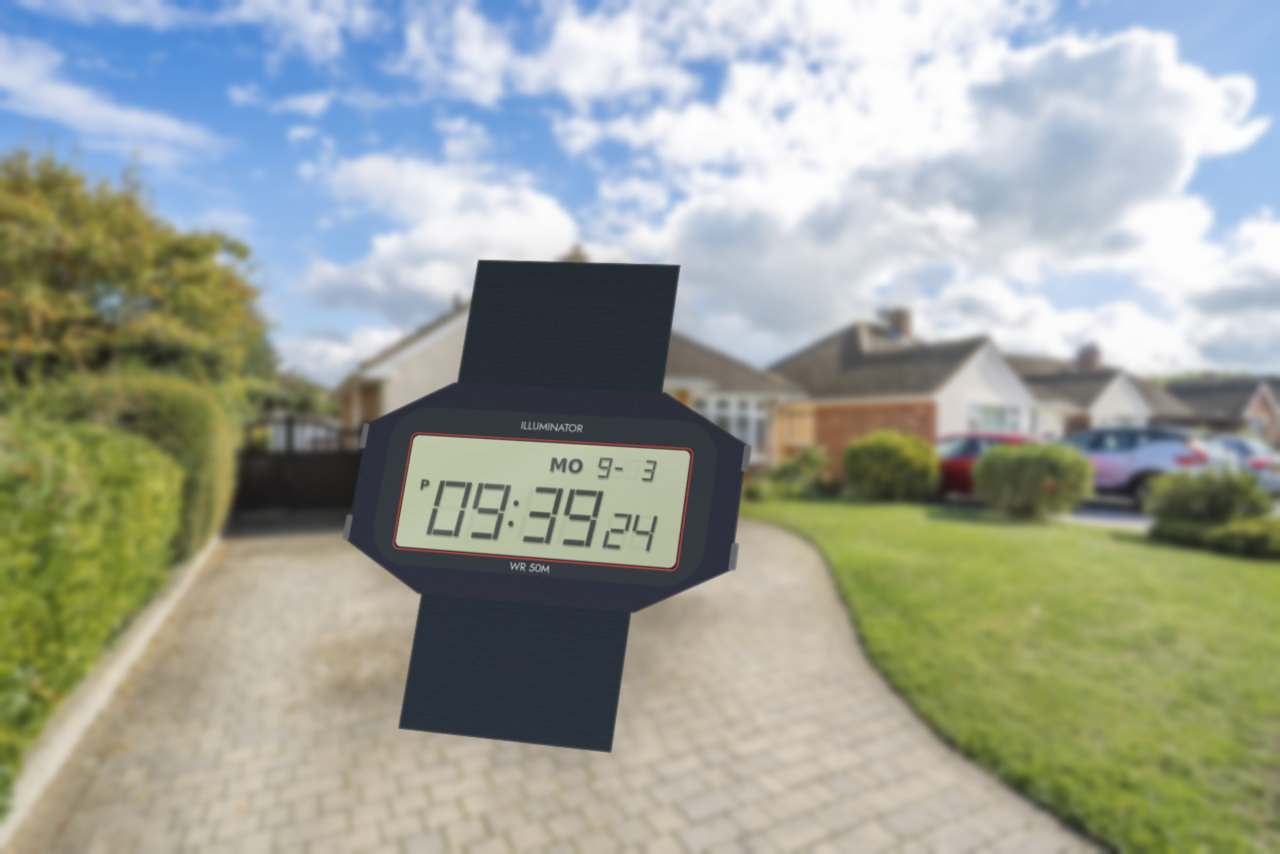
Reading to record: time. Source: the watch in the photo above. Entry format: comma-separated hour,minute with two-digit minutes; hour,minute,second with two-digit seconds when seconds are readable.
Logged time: 9,39,24
